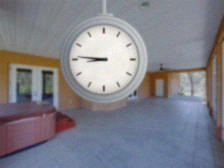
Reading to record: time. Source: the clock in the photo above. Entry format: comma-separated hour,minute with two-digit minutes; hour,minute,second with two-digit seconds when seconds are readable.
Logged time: 8,46
